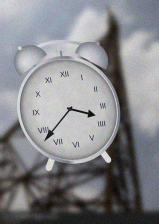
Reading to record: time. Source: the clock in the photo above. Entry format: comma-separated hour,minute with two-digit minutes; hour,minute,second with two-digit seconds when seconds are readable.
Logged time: 3,38
